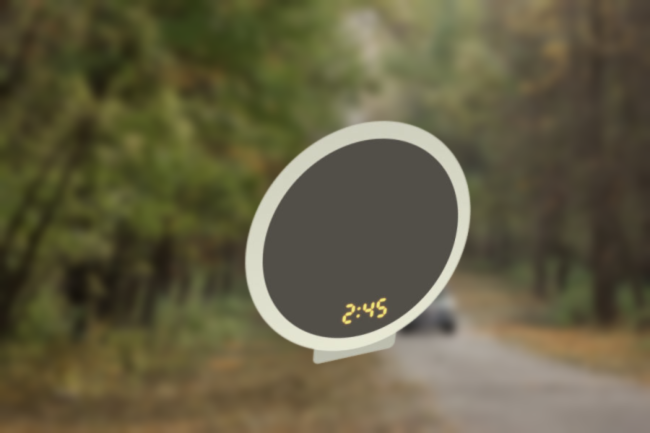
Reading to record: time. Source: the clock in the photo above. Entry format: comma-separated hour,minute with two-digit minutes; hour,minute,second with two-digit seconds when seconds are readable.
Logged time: 2,45
